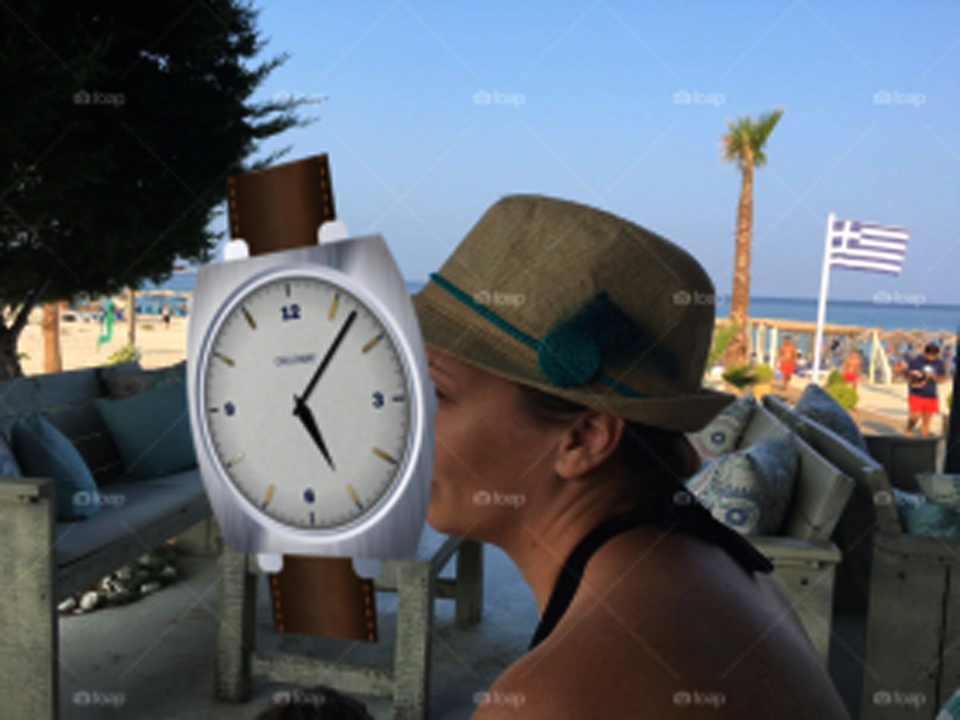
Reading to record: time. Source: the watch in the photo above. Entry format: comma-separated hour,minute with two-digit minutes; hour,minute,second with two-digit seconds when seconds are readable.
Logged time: 5,07
